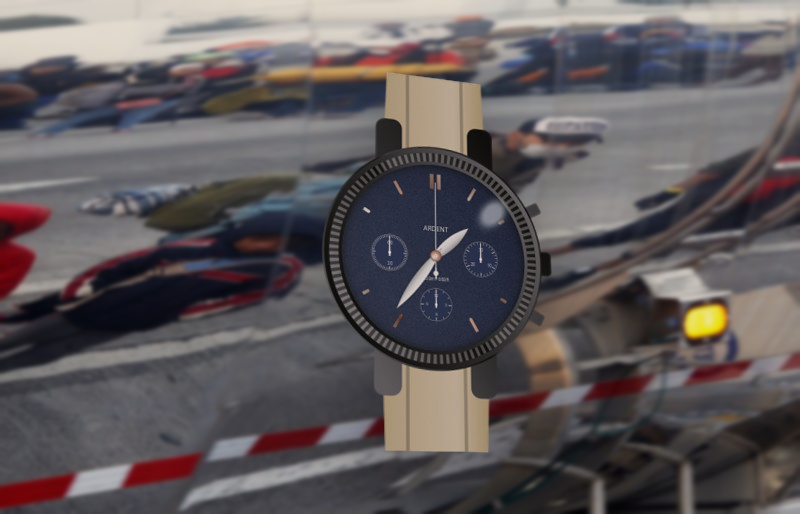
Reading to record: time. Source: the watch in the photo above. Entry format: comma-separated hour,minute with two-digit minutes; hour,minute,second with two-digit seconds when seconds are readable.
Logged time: 1,36
